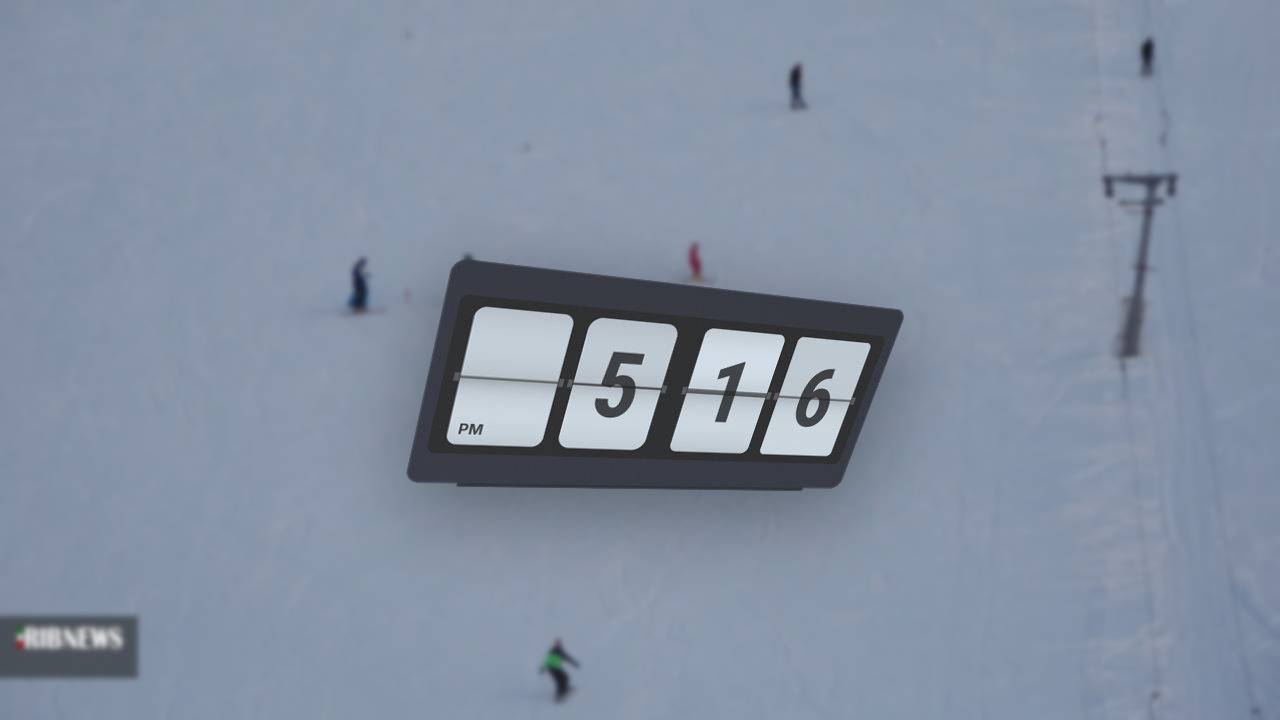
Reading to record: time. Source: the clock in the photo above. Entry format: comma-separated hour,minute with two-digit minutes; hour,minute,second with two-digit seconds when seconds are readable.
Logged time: 5,16
